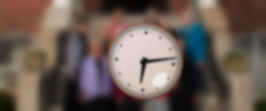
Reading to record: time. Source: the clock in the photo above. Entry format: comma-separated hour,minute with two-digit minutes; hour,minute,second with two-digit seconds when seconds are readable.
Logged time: 6,13
